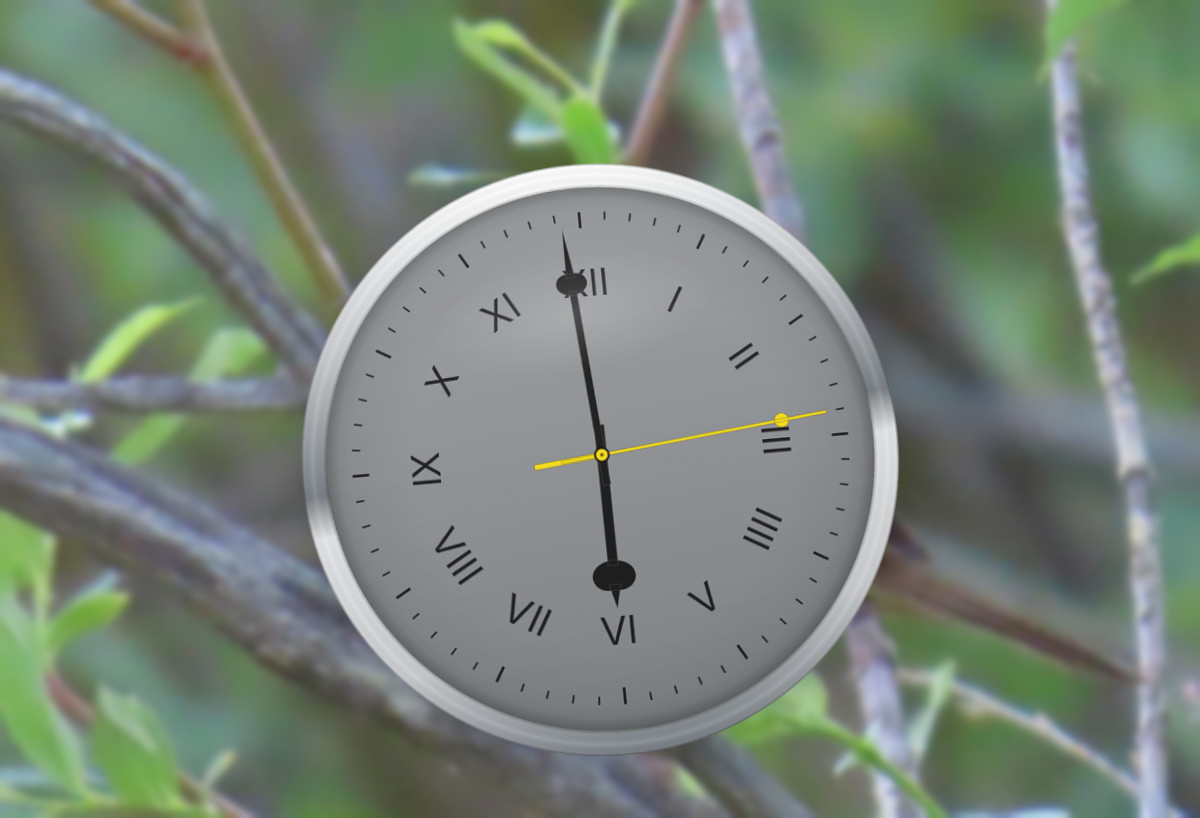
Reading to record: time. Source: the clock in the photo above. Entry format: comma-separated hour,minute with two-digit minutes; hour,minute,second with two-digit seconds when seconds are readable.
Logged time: 5,59,14
